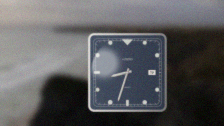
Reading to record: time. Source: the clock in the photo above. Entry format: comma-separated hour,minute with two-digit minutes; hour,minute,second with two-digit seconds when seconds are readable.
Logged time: 8,33
